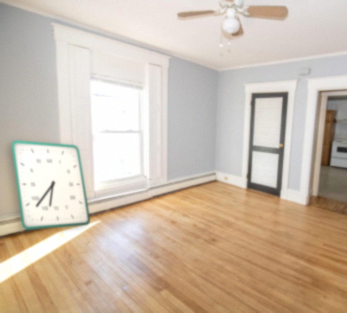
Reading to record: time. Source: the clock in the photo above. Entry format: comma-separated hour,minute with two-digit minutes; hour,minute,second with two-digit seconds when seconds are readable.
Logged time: 6,38
